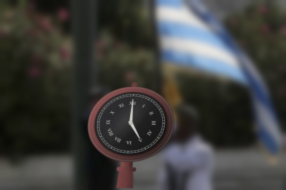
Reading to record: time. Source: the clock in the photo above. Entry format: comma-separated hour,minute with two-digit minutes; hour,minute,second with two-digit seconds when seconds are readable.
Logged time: 5,00
